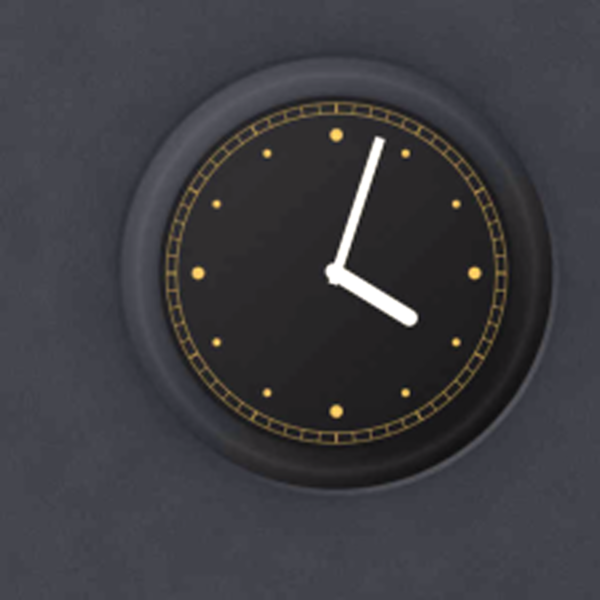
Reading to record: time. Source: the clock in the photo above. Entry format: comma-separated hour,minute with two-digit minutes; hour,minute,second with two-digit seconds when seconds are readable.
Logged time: 4,03
